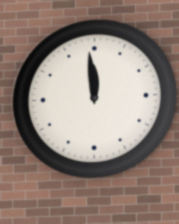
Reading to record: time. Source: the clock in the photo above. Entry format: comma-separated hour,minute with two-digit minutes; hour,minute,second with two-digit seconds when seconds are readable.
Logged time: 11,59
